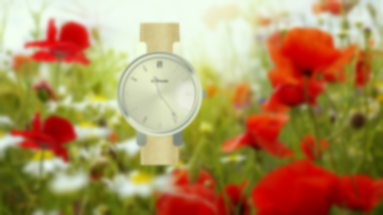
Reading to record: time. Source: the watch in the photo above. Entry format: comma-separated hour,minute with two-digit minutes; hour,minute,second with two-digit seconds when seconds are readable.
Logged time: 11,24
